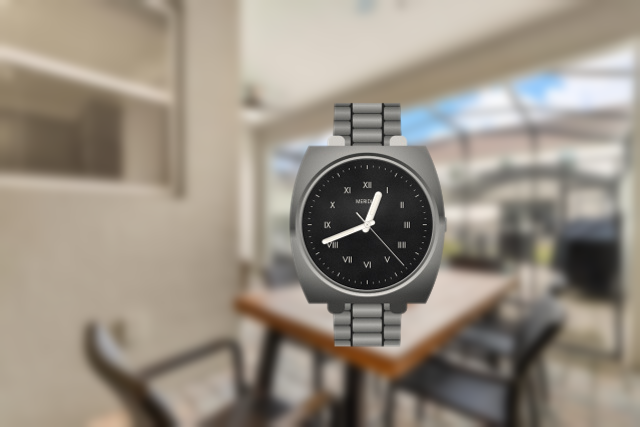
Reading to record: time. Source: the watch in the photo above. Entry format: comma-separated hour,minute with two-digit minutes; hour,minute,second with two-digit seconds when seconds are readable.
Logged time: 12,41,23
